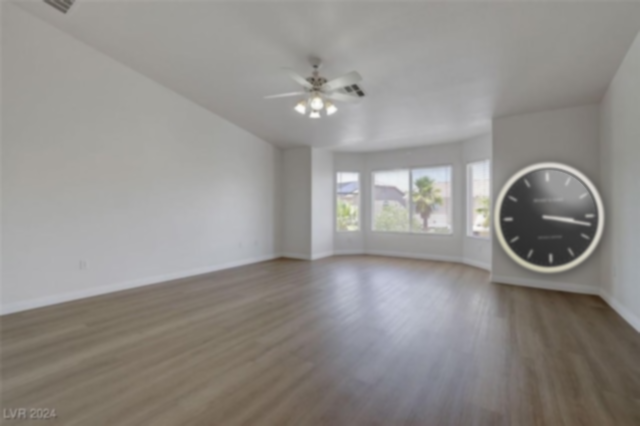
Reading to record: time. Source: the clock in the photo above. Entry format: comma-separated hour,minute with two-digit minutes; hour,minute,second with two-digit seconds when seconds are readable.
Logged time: 3,17
